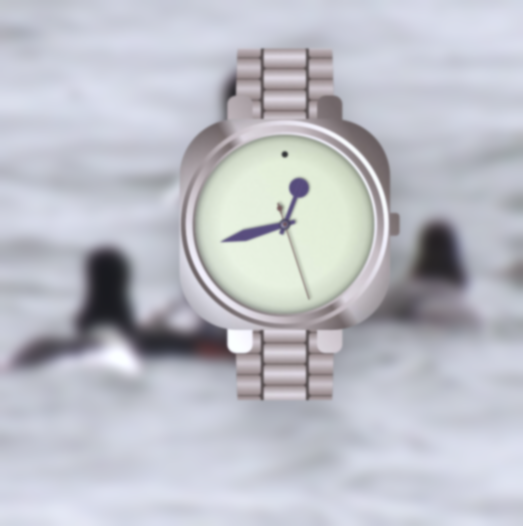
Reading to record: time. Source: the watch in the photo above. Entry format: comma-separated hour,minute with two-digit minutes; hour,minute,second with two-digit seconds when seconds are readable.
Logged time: 12,42,27
